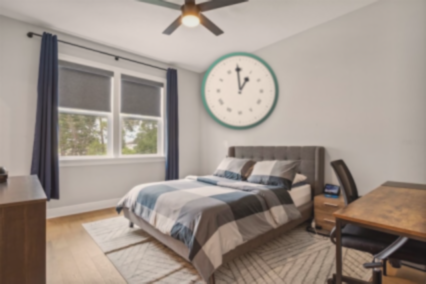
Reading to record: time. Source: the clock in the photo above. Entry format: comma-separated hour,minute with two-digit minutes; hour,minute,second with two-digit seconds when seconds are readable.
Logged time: 12,59
